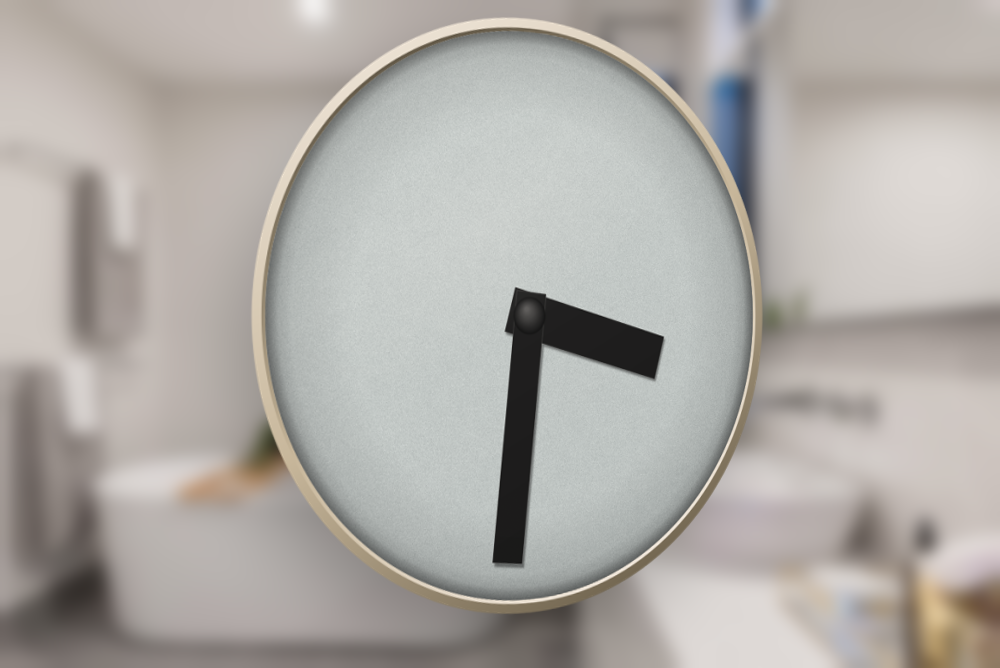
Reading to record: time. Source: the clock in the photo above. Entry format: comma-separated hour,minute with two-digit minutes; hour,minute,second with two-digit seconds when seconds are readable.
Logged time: 3,31
